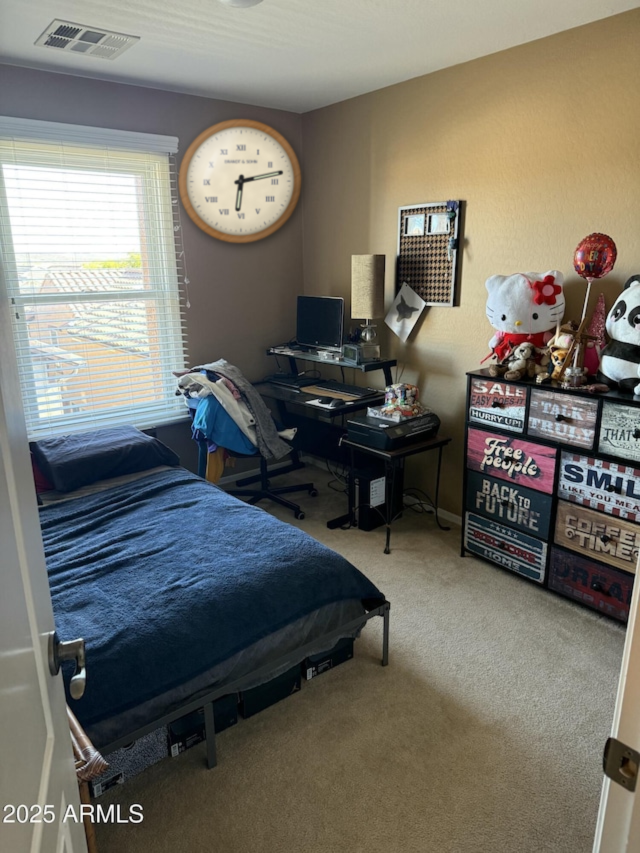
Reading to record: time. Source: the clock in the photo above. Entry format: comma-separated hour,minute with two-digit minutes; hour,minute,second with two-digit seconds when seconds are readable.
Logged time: 6,13
